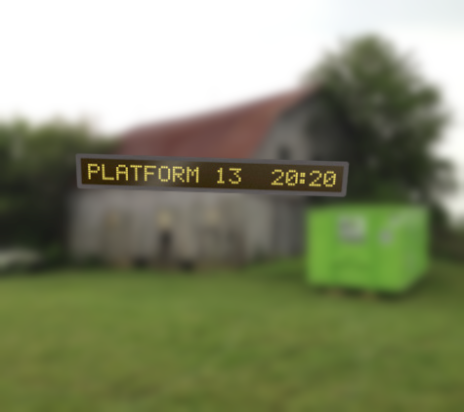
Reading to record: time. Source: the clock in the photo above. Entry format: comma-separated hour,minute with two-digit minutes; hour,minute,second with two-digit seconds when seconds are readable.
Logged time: 20,20
